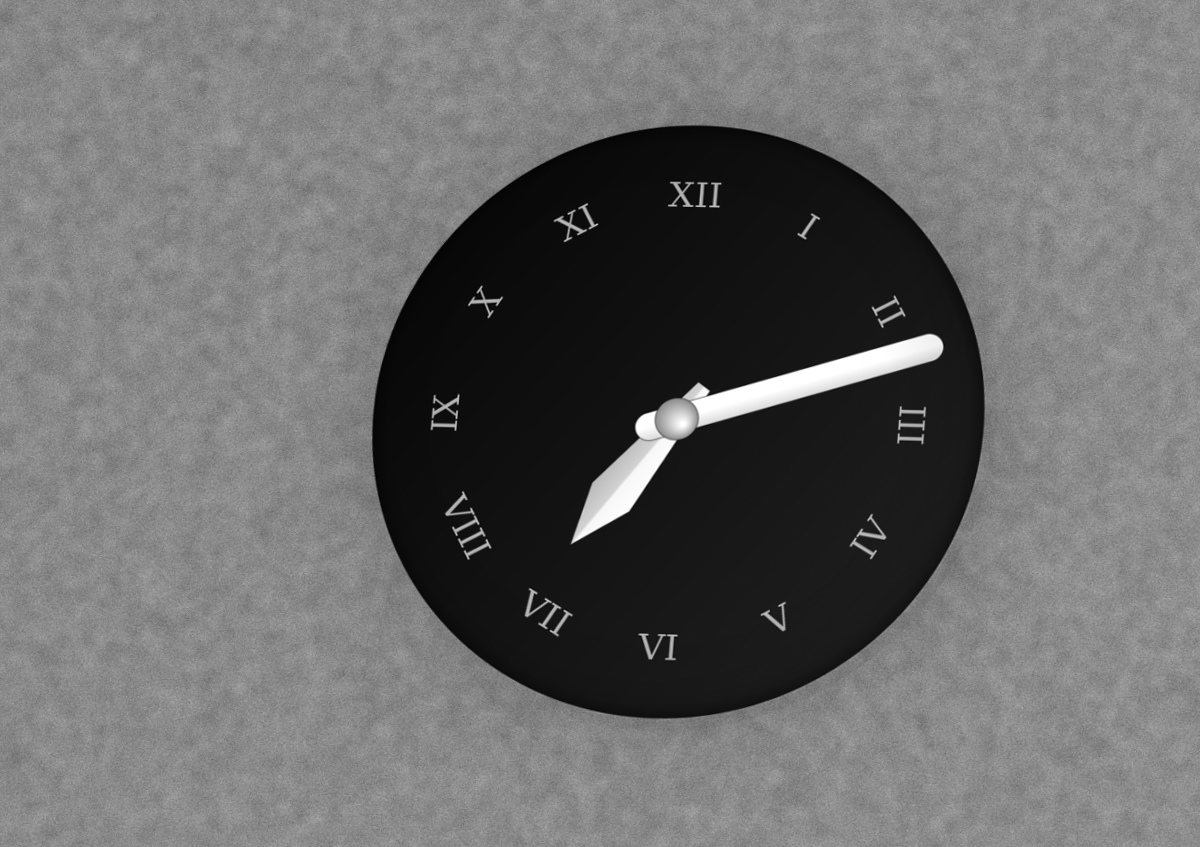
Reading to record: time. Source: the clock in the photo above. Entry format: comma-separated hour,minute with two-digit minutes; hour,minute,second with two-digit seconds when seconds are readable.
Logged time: 7,12
